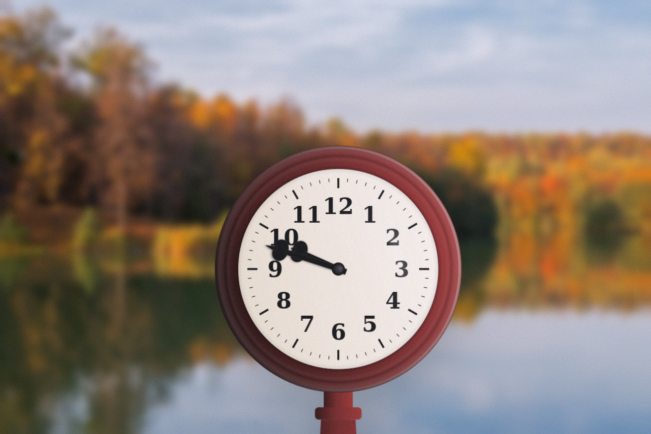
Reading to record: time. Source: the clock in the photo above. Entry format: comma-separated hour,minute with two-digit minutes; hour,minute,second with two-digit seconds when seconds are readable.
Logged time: 9,48
